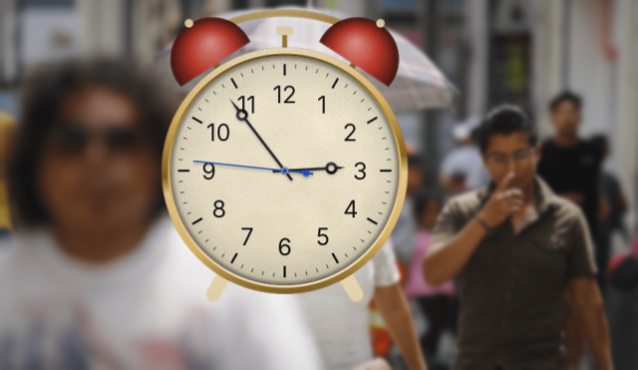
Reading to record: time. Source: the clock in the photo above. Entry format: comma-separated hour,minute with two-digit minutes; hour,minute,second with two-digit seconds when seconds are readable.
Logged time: 2,53,46
